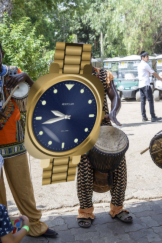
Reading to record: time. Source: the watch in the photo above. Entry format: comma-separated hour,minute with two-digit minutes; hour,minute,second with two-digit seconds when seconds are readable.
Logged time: 9,43
